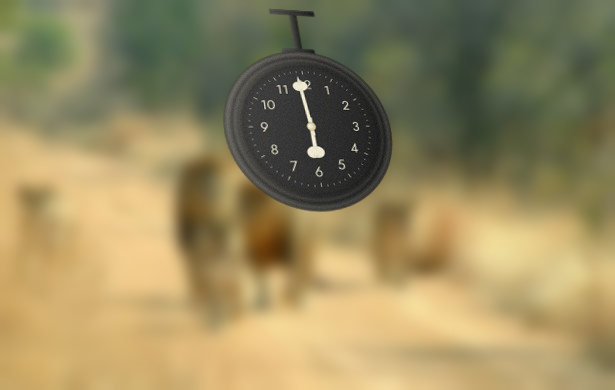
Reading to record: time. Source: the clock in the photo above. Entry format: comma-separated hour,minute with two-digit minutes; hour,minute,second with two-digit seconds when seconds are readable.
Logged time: 5,59
